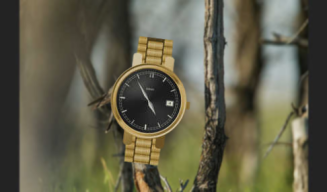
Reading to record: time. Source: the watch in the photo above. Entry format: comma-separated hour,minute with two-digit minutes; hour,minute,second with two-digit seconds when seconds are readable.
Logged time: 4,54
